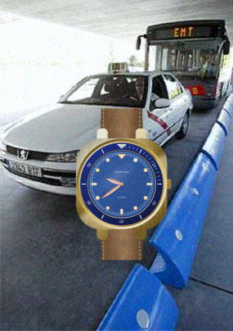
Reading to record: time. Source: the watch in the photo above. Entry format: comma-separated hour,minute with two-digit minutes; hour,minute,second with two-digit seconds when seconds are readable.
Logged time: 9,39
